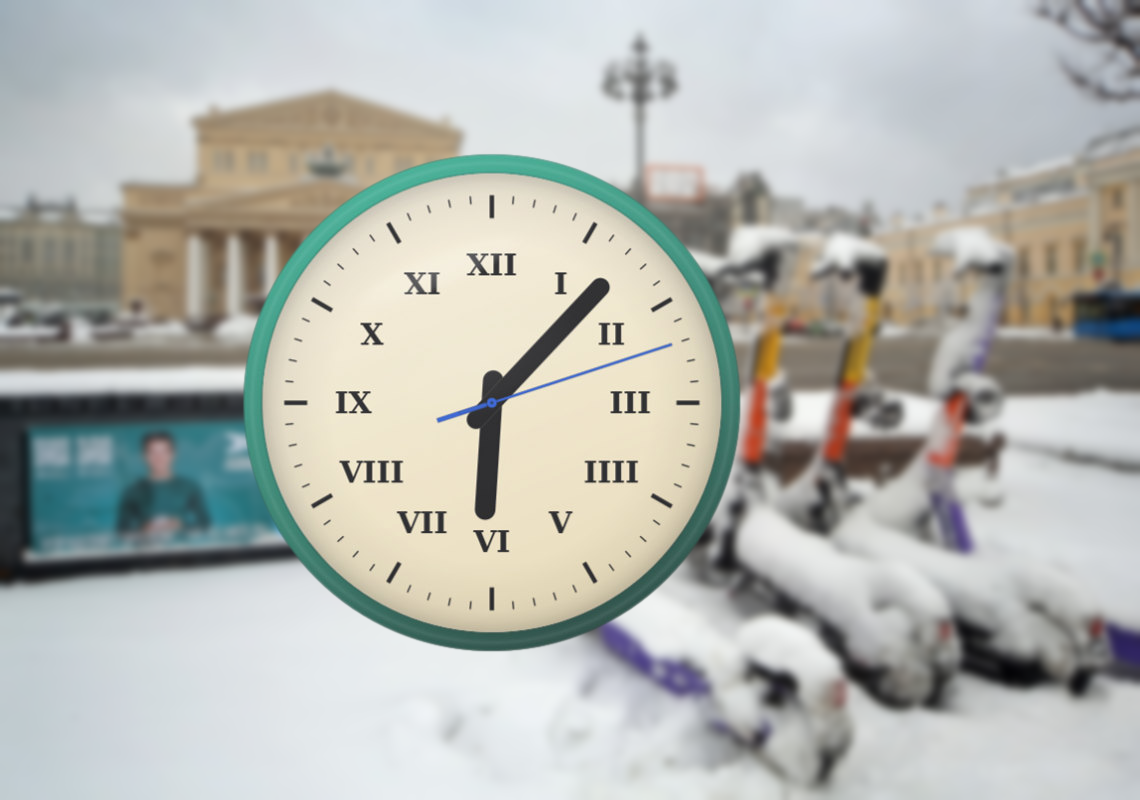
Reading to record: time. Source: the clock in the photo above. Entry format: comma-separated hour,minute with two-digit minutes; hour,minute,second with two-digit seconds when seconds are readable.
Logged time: 6,07,12
